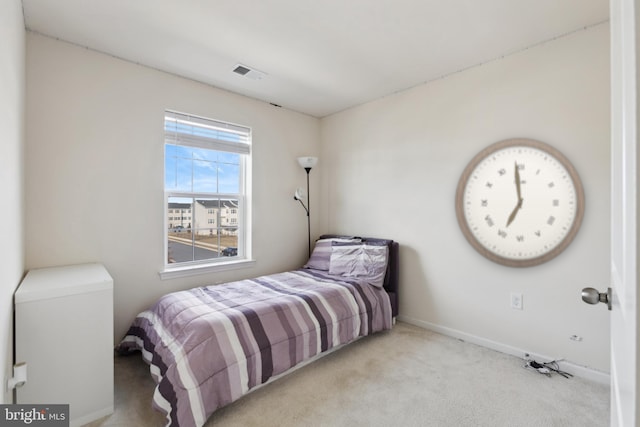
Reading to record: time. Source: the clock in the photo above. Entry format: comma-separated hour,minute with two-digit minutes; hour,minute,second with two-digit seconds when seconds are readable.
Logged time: 6,59
